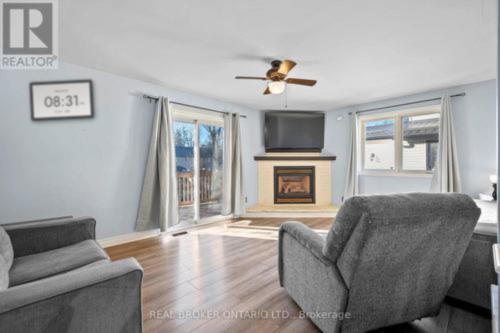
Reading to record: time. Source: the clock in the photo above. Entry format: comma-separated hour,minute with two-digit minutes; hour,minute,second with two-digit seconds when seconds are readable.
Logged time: 8,31
